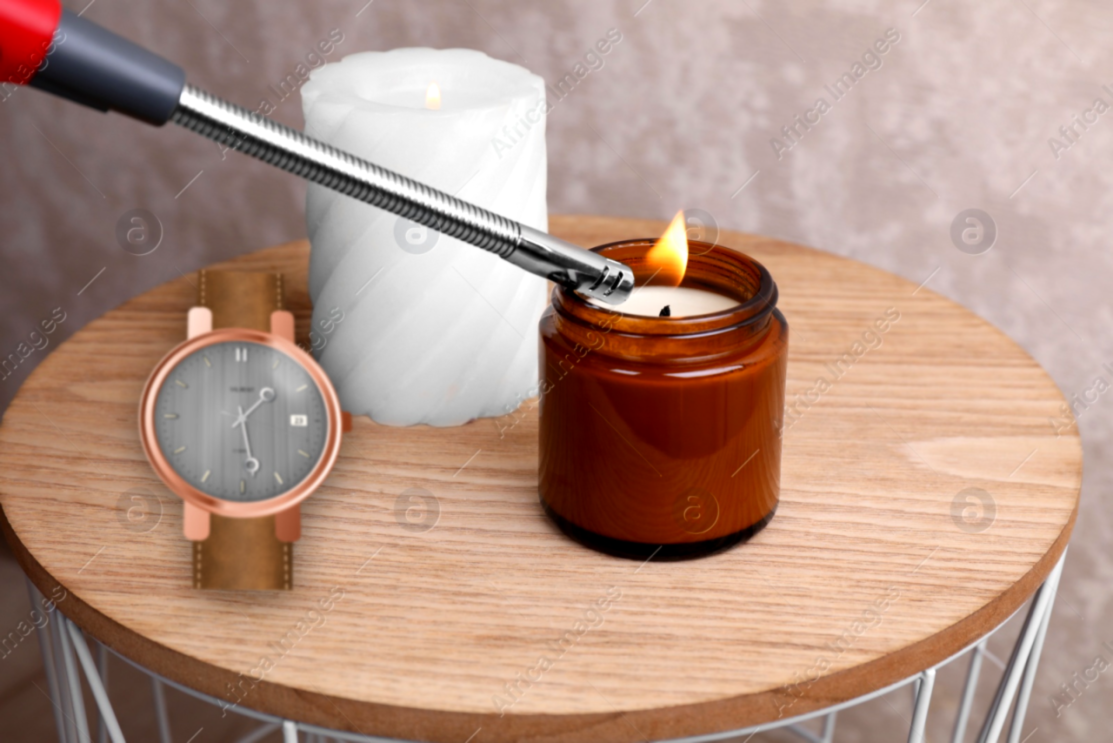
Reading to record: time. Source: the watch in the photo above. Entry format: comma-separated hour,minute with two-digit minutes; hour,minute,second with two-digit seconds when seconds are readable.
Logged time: 1,28,18
